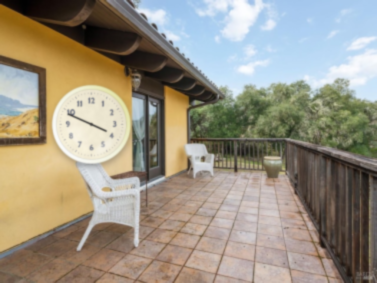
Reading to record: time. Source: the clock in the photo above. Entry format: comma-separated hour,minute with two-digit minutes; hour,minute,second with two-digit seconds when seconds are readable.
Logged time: 3,49
